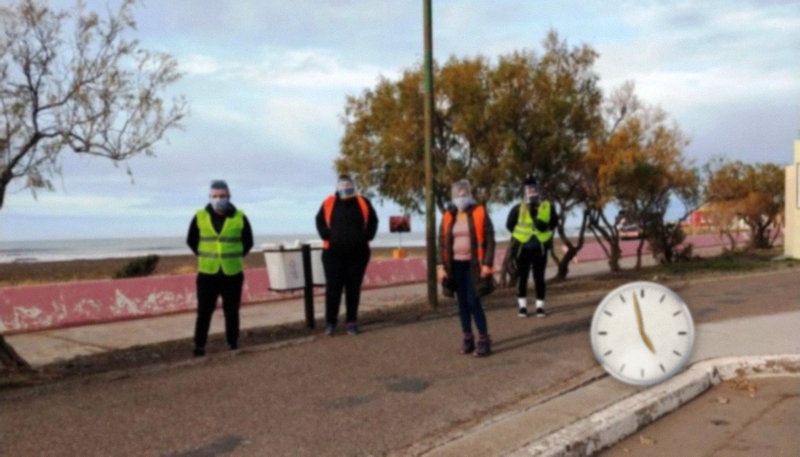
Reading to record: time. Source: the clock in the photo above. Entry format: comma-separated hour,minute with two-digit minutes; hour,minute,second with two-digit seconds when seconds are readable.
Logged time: 4,58
